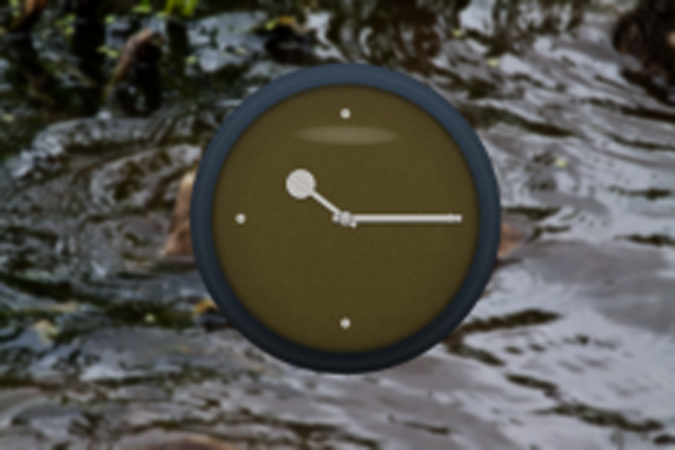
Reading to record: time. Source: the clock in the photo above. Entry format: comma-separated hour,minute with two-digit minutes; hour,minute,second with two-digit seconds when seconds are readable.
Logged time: 10,15
